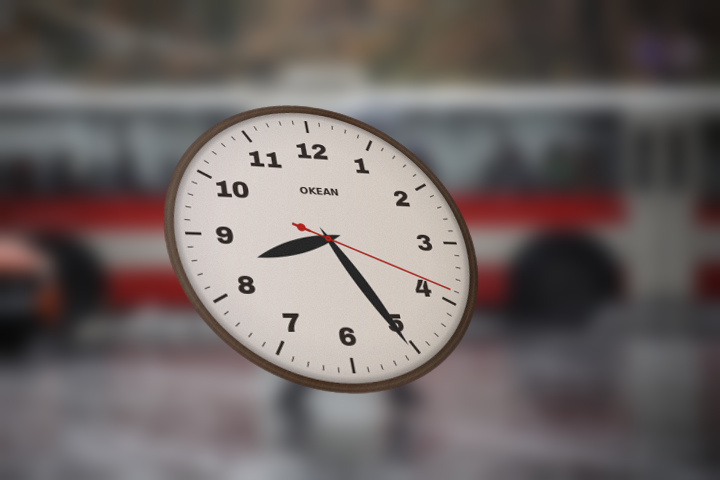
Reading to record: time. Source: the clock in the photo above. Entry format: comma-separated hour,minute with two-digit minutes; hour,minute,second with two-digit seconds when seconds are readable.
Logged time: 8,25,19
